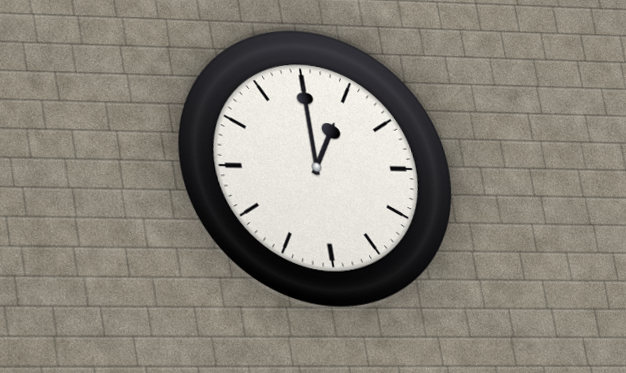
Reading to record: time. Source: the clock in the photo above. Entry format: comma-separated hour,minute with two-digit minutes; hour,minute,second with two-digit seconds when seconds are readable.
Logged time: 1,00
